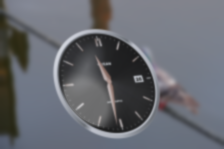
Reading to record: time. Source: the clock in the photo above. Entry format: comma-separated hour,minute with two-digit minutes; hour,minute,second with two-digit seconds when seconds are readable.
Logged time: 11,31
